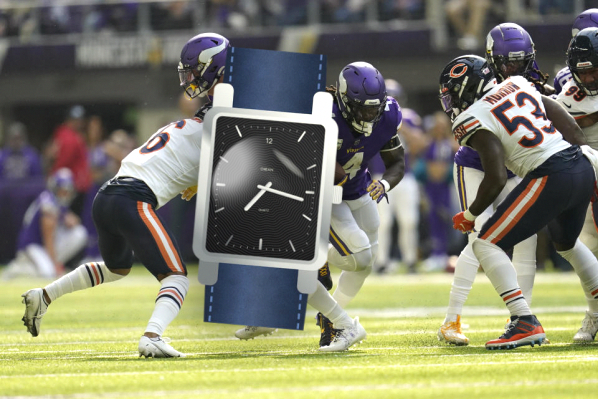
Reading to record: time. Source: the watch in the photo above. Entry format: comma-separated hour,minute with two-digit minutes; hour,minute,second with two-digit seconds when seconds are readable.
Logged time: 7,17
